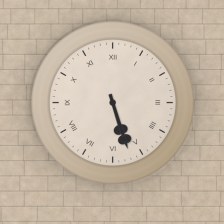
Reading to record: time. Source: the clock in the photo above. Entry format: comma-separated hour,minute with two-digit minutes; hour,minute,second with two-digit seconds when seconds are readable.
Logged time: 5,27
